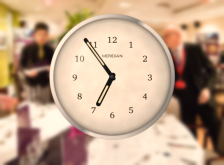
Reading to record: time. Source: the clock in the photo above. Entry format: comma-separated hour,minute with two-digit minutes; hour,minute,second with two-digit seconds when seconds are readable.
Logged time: 6,54
